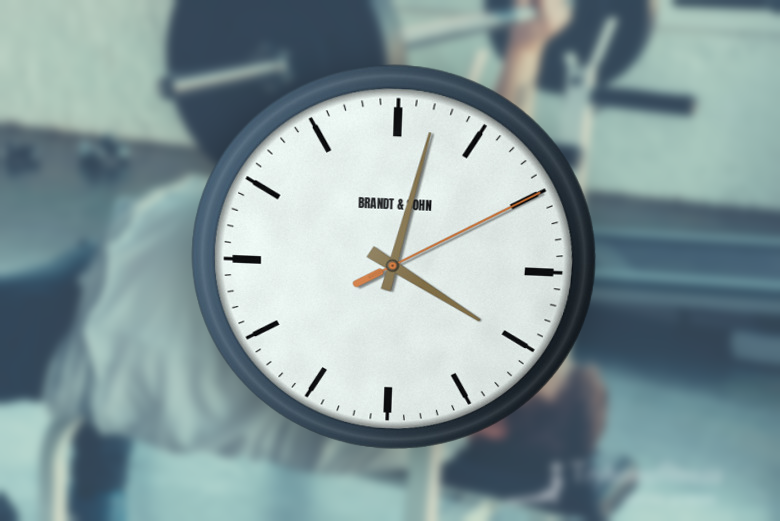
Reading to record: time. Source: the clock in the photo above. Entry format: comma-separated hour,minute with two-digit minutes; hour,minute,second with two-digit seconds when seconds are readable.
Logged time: 4,02,10
